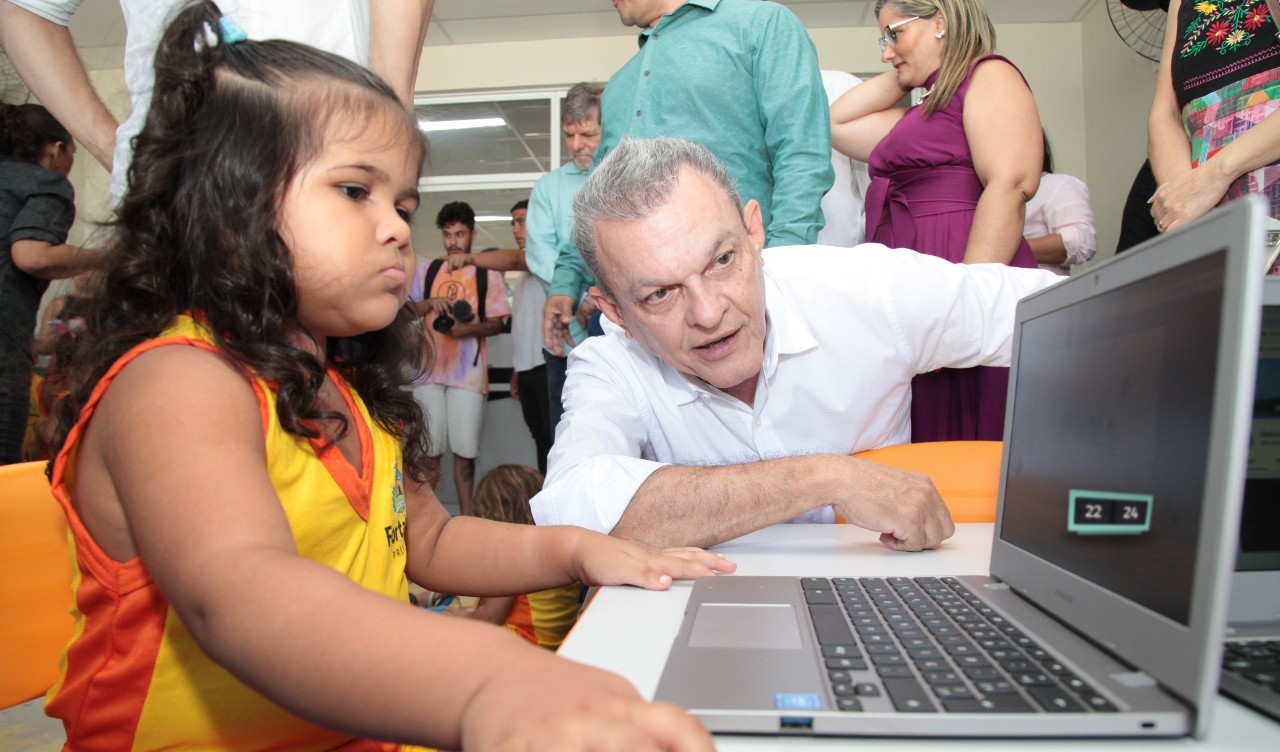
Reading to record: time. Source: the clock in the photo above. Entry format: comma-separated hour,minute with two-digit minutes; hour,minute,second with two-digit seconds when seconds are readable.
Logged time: 22,24
